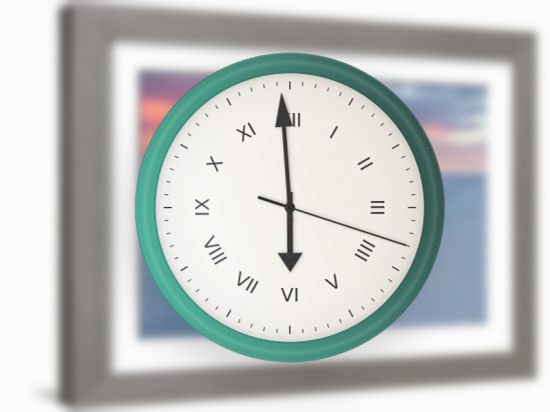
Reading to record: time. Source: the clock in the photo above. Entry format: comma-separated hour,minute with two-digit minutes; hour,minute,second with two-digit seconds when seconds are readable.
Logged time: 5,59,18
